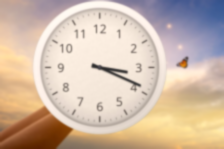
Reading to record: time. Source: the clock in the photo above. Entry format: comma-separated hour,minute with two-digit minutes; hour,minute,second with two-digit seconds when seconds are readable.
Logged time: 3,19
